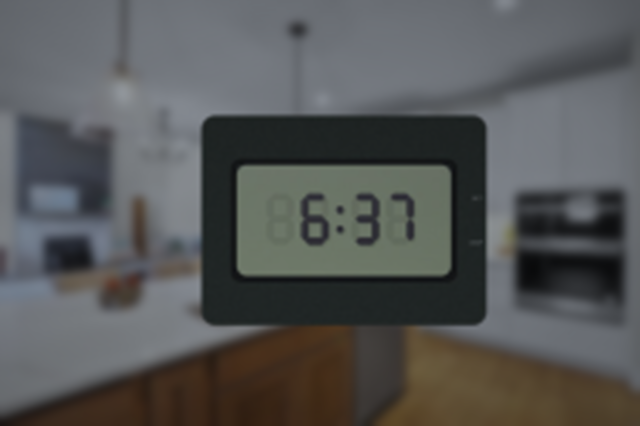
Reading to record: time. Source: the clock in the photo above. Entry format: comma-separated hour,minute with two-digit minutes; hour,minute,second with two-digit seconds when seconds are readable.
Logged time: 6,37
